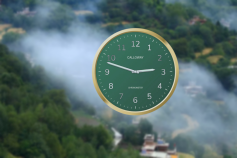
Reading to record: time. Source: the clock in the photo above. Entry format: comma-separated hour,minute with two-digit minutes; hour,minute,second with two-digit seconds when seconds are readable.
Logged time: 2,48
